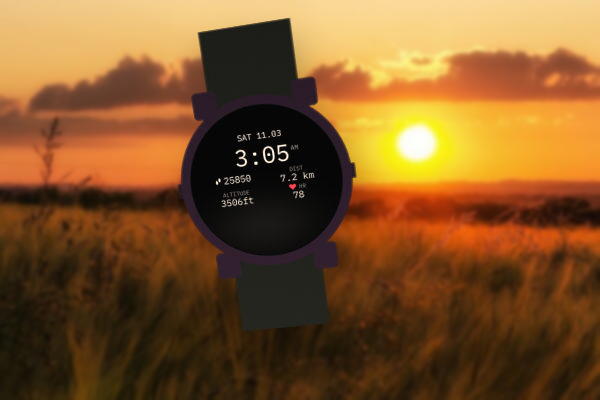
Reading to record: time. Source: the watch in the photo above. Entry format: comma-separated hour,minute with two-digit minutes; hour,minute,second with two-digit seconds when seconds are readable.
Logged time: 3,05
